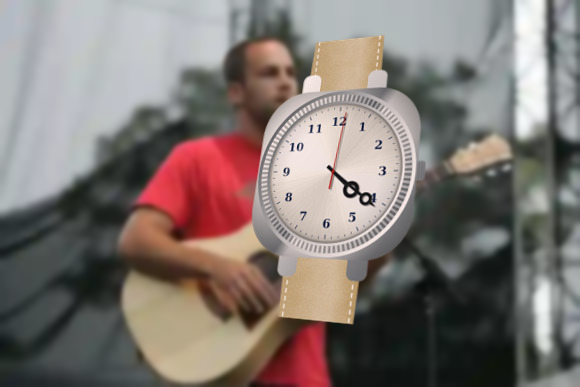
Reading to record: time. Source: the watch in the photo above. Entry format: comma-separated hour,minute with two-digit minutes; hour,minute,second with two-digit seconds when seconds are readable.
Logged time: 4,21,01
